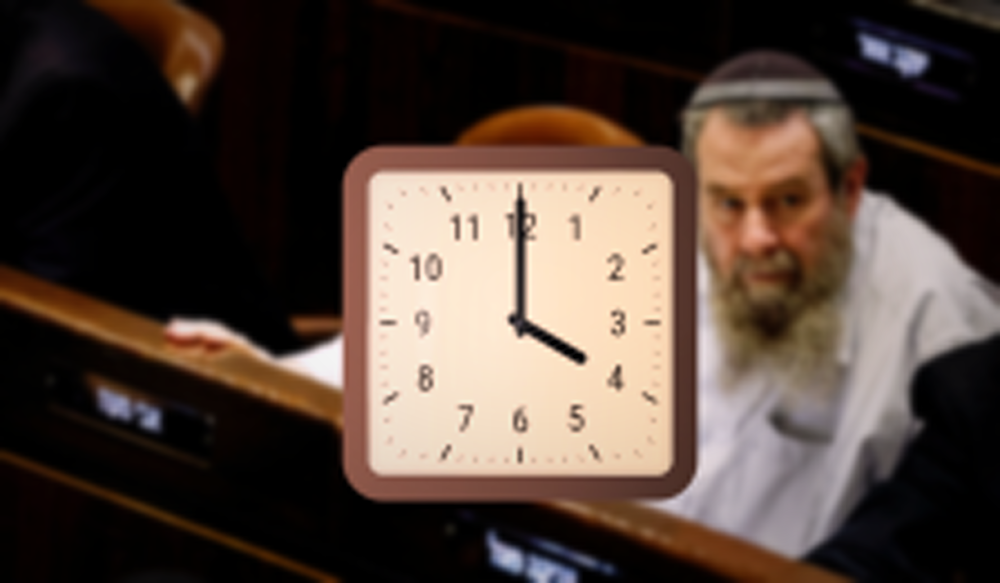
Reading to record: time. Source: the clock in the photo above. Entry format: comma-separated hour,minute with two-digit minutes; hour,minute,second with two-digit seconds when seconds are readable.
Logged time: 4,00
